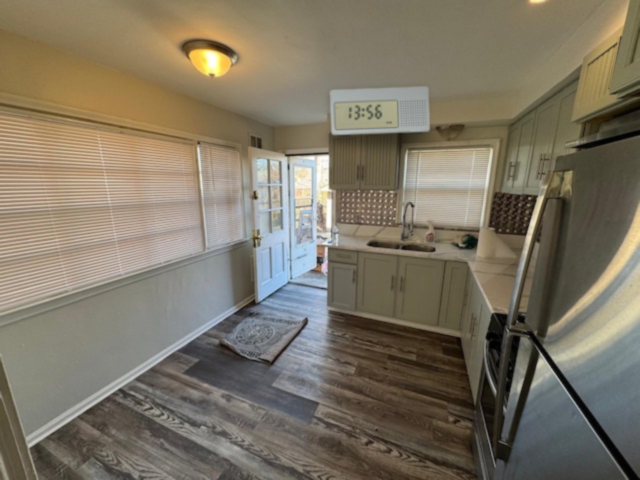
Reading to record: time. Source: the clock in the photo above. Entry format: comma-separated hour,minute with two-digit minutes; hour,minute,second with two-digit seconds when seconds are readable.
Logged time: 13,56
